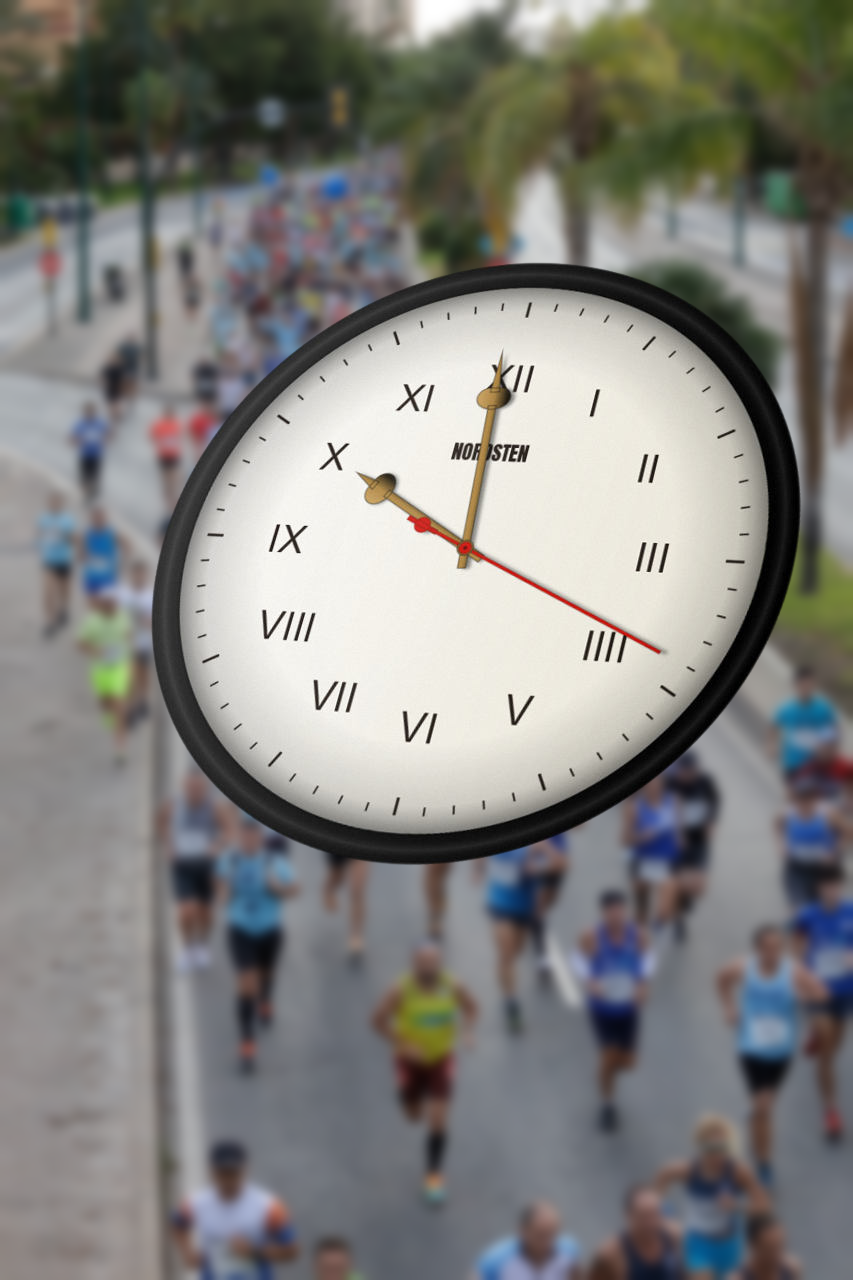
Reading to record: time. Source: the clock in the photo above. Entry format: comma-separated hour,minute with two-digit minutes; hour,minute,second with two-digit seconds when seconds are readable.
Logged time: 9,59,19
